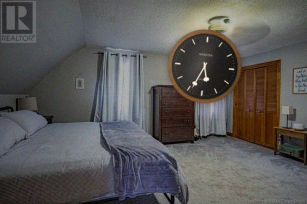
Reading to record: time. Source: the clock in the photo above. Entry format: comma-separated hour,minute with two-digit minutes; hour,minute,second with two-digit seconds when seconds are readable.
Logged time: 5,34
